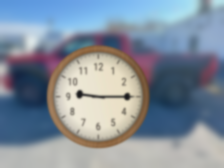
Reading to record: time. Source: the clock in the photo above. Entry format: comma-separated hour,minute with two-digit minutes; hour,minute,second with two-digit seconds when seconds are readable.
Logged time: 9,15
